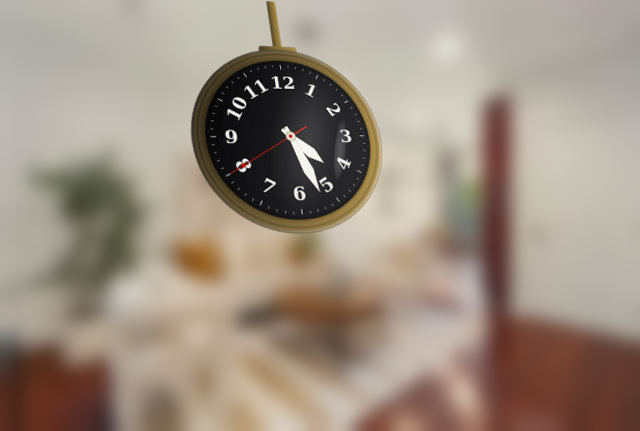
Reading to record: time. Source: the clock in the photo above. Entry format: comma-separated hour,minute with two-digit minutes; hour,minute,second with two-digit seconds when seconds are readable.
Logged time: 4,26,40
